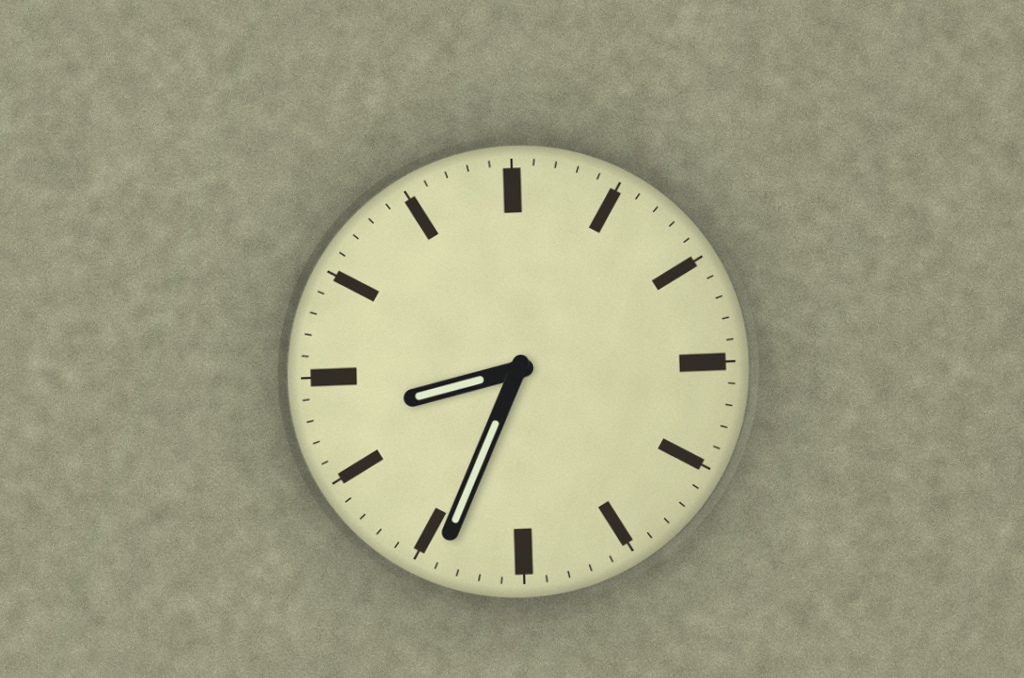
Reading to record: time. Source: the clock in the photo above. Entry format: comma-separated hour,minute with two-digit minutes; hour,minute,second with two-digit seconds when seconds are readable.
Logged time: 8,34
